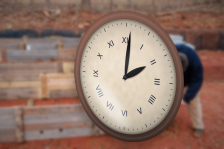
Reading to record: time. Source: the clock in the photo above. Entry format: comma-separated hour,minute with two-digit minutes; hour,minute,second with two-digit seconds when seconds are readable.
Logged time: 2,01
